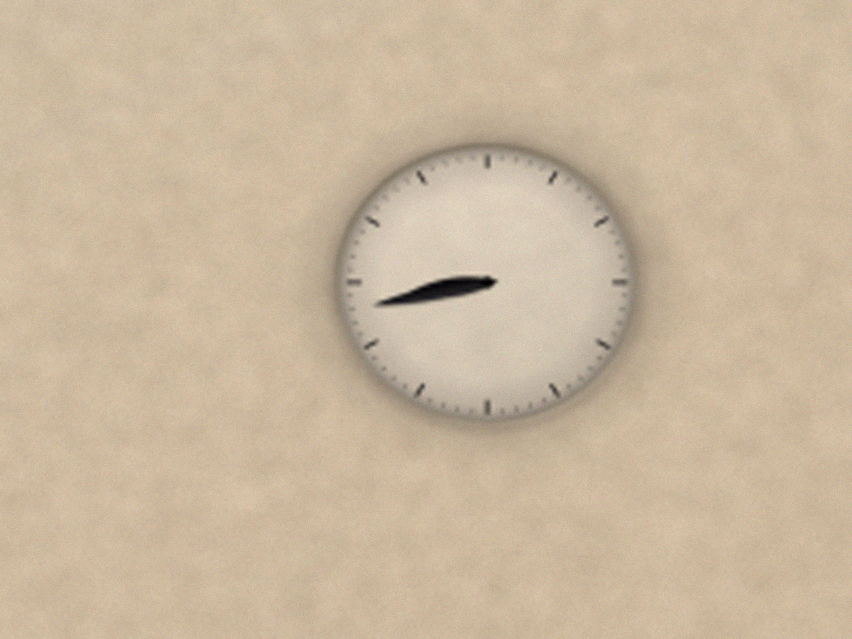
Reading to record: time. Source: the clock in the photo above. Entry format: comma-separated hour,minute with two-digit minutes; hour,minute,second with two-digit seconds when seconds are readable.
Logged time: 8,43
